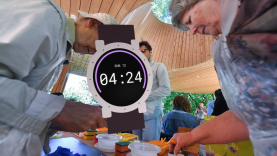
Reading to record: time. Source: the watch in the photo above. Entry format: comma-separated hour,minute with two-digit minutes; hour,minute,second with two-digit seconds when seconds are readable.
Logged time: 4,24
